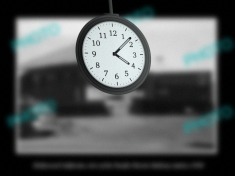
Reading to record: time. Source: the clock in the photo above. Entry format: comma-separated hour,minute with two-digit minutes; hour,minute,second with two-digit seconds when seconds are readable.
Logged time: 4,08
